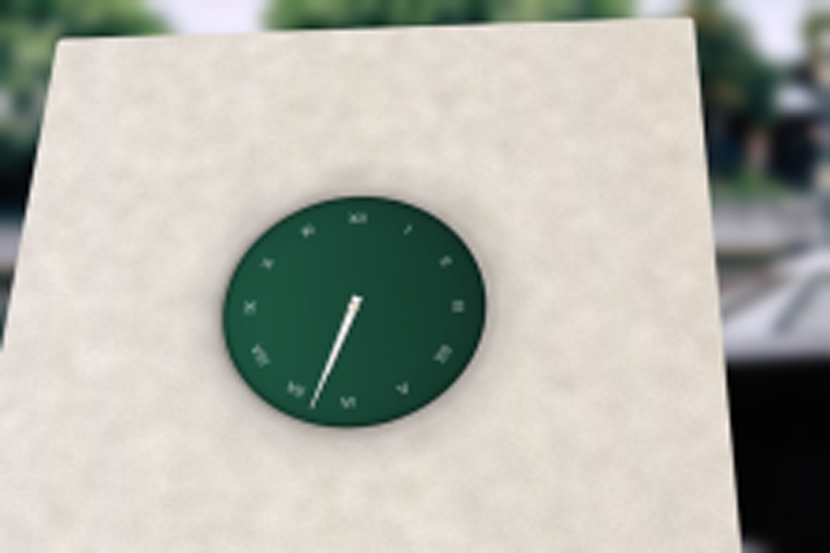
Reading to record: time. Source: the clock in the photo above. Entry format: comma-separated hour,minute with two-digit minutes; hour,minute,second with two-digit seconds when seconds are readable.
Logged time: 6,33
